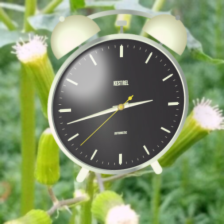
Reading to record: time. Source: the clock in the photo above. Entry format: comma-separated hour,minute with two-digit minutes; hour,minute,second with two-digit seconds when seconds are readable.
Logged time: 2,42,38
